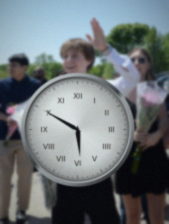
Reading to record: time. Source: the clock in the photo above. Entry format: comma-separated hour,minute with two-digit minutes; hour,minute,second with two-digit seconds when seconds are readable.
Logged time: 5,50
